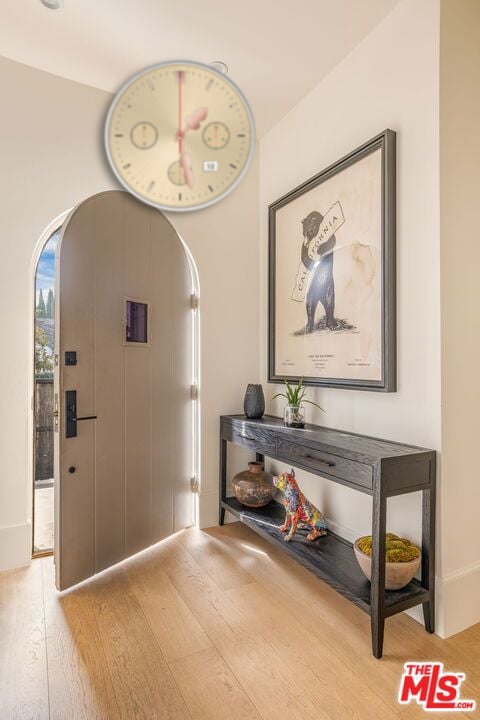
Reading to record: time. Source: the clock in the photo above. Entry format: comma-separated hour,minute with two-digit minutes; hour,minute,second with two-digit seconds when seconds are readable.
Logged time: 1,28
